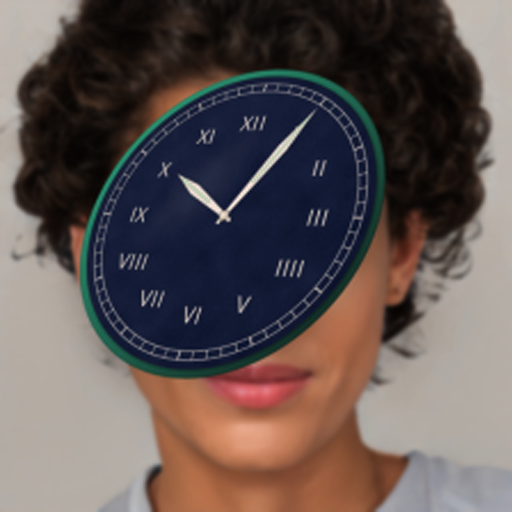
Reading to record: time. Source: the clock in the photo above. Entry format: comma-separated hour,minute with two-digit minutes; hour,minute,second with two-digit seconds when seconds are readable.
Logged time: 10,05
